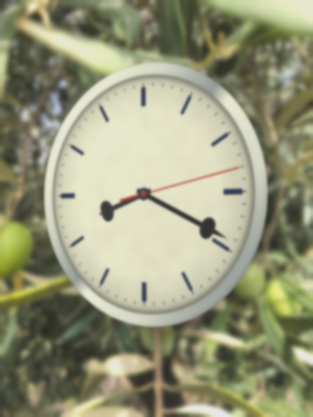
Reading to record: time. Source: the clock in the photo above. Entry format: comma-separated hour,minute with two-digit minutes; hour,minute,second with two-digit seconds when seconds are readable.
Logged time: 8,19,13
